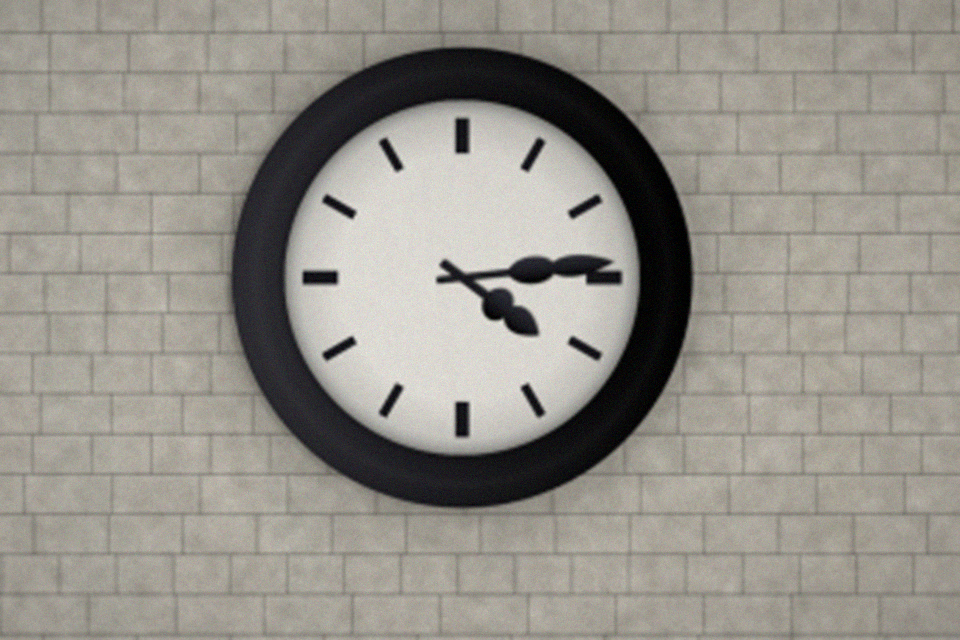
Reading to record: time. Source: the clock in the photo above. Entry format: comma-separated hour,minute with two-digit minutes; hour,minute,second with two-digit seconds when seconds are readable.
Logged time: 4,14
